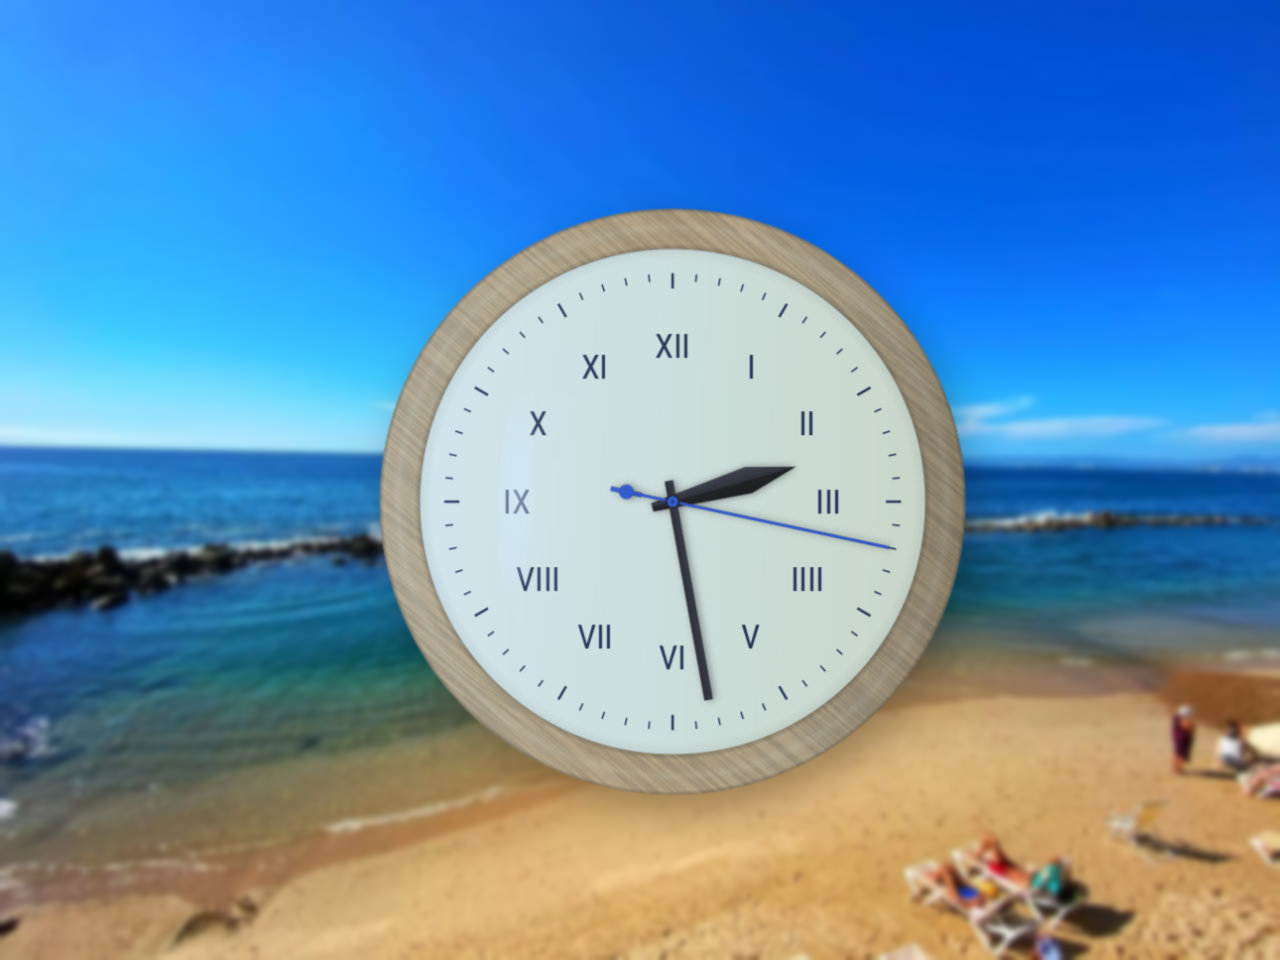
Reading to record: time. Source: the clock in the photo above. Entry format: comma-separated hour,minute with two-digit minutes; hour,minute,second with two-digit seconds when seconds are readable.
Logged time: 2,28,17
